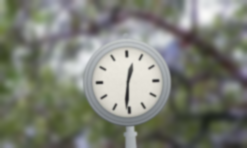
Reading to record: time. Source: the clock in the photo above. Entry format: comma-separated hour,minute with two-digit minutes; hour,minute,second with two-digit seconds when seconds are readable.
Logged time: 12,31
